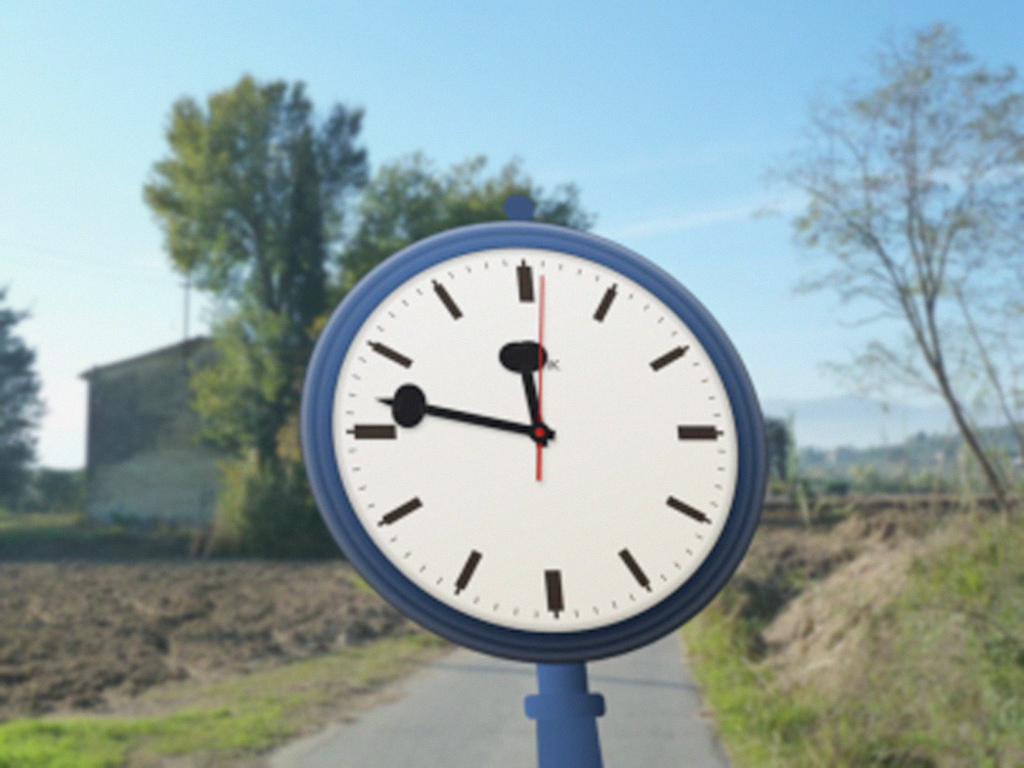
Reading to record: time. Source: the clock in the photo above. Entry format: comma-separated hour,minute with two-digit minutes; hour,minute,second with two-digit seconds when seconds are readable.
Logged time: 11,47,01
